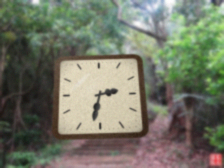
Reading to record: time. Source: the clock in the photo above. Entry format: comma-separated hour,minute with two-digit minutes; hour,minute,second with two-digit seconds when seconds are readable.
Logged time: 2,32
